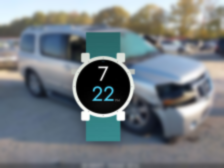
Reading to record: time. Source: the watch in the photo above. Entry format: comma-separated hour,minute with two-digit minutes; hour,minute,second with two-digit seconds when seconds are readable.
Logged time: 7,22
